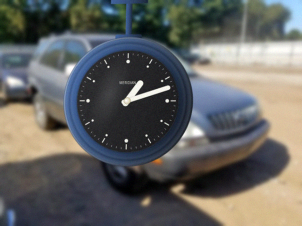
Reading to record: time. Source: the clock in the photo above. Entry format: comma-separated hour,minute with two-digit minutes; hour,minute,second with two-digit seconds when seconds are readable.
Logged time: 1,12
